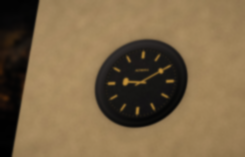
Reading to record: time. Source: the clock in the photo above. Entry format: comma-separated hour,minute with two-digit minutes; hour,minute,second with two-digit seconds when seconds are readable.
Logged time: 9,10
